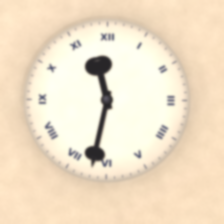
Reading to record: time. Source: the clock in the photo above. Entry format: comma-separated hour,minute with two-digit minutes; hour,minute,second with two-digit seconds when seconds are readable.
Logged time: 11,32
